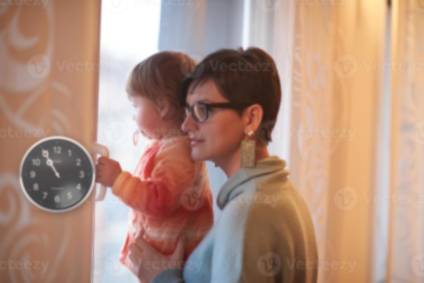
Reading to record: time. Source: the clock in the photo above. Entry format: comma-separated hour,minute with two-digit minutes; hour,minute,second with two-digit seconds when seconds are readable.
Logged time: 10,55
